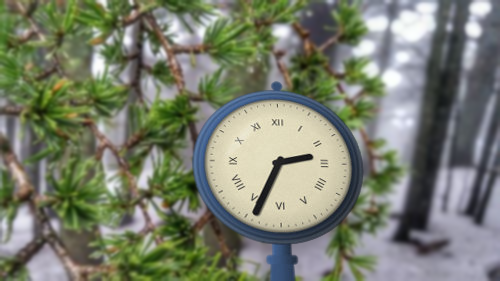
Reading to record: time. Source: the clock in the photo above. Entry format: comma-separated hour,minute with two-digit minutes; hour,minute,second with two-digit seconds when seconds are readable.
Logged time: 2,34
